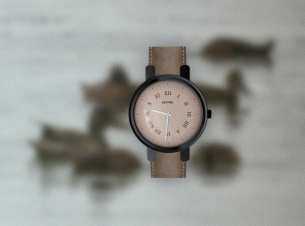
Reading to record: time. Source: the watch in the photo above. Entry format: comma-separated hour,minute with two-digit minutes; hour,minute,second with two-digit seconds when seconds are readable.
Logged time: 9,31
